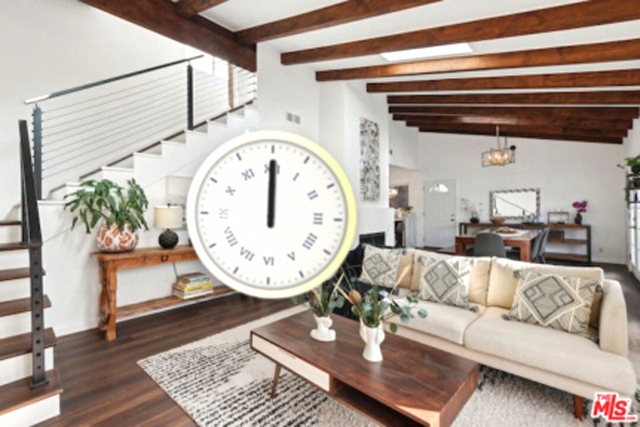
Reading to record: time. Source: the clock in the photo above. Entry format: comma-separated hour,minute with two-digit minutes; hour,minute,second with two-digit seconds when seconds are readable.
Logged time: 12,00
